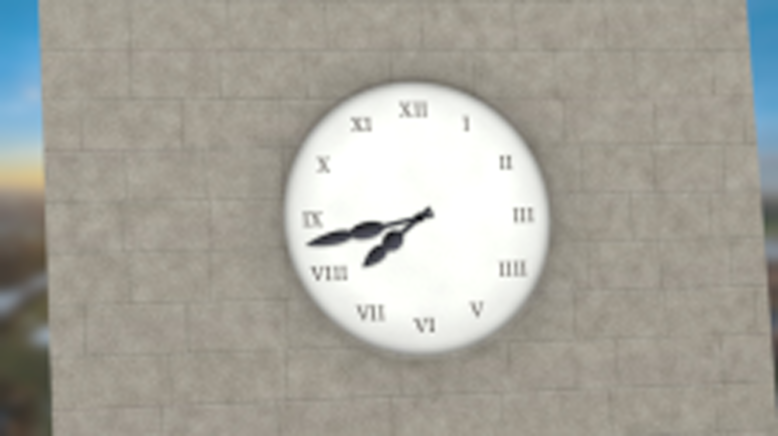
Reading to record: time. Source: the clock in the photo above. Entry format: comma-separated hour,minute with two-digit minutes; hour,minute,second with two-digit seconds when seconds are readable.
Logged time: 7,43
